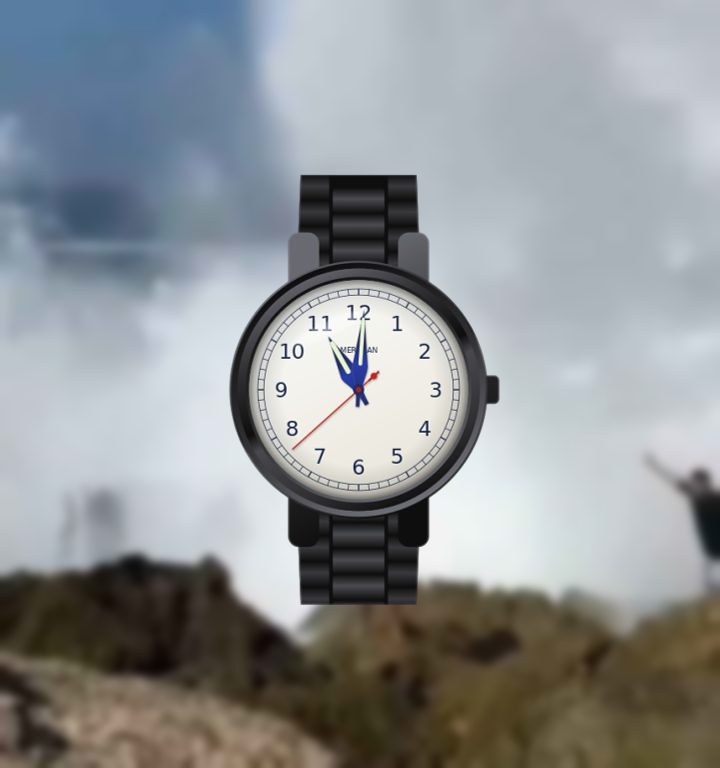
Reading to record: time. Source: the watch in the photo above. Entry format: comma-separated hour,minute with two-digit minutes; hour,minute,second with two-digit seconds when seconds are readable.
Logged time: 11,00,38
